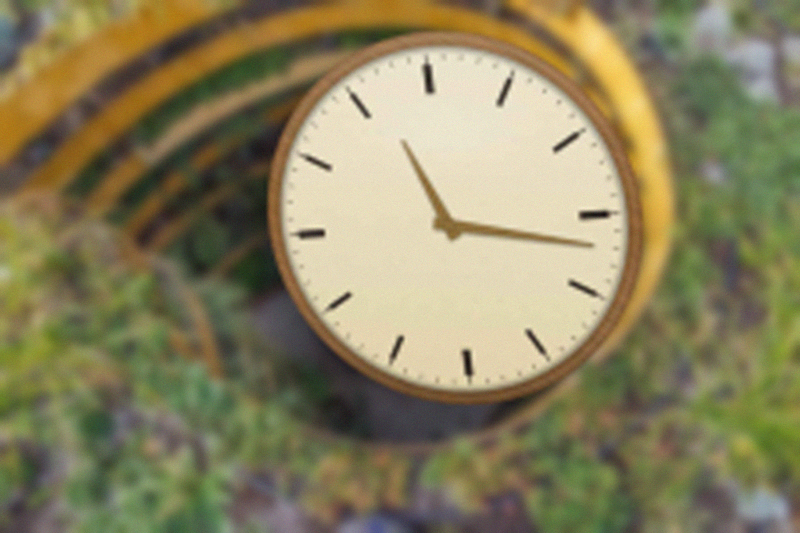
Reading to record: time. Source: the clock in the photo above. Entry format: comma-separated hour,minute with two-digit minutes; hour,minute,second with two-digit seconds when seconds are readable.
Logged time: 11,17
